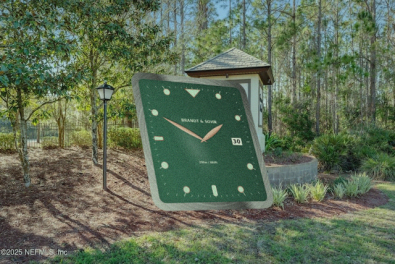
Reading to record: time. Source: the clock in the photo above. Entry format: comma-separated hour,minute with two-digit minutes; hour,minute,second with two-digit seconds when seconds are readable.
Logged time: 1,50
